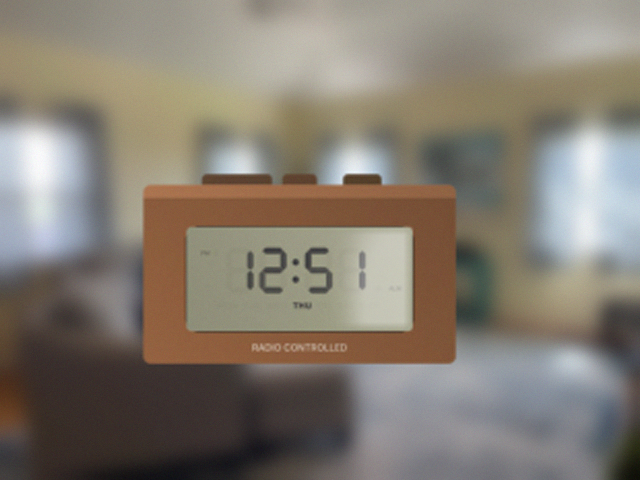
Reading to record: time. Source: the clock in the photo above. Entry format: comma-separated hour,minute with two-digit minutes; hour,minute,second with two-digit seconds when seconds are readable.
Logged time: 12,51
